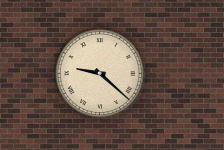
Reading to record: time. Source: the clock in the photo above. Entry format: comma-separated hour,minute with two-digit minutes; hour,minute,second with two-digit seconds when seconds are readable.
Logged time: 9,22
